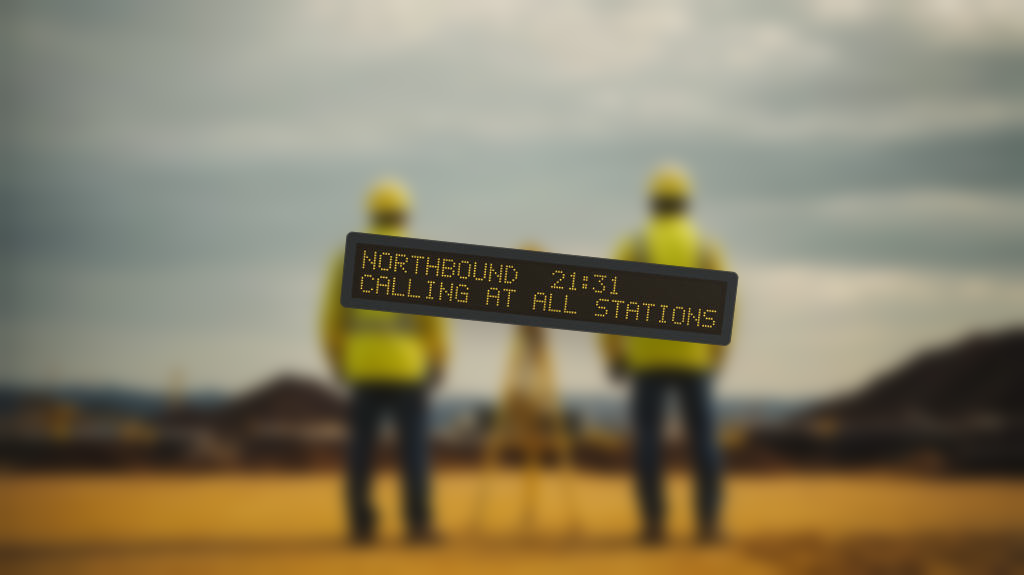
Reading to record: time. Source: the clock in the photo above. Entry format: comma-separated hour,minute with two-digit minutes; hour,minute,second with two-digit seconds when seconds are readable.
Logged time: 21,31
